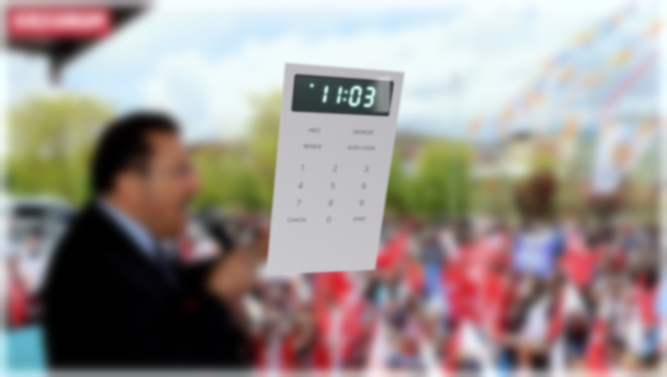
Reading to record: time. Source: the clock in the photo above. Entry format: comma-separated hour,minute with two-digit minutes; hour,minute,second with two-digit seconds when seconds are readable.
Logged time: 11,03
